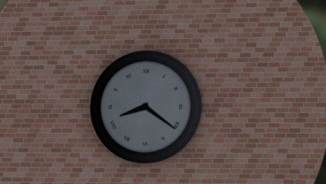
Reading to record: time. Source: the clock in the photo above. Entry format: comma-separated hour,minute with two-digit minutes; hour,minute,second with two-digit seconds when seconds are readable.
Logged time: 8,21
